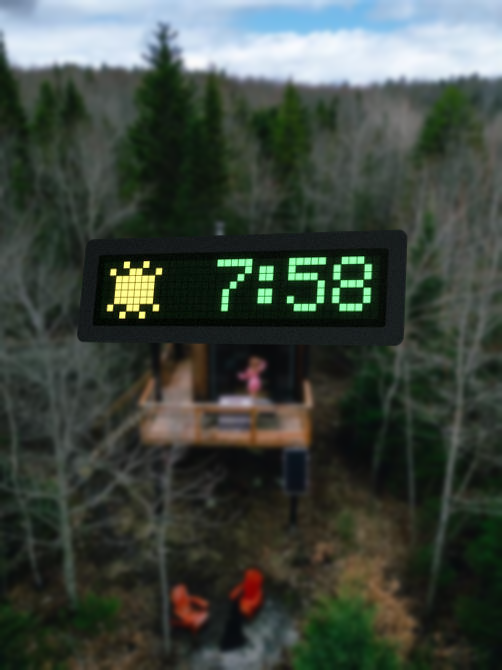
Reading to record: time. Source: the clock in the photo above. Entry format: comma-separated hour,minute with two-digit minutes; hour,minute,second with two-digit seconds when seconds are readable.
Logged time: 7,58
